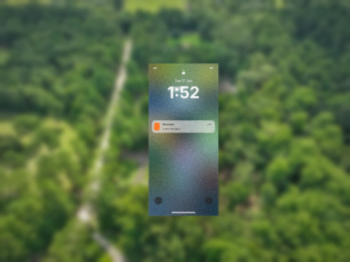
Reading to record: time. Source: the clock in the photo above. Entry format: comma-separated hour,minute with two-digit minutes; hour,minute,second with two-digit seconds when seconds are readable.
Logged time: 1,52
